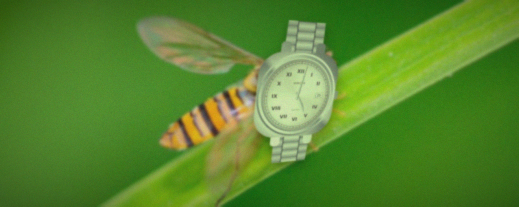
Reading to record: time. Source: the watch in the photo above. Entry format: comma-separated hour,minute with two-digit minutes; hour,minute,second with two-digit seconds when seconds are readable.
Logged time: 5,02
